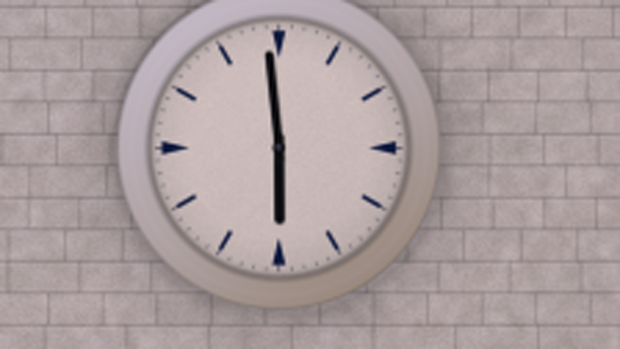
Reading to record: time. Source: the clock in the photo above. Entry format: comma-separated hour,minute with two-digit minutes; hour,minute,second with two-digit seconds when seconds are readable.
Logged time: 5,59
